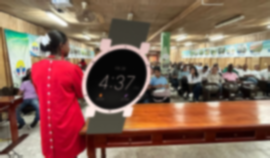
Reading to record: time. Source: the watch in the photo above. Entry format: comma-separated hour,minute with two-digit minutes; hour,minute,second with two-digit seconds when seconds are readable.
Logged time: 4,37
